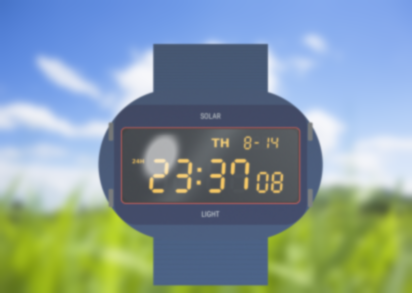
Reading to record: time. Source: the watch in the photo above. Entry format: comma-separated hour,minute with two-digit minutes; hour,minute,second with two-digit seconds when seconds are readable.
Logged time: 23,37,08
